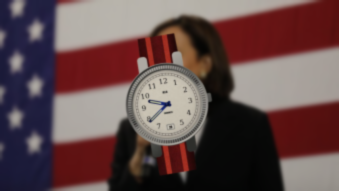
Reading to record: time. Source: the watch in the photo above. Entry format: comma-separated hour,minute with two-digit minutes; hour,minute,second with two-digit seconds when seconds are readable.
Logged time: 9,39
